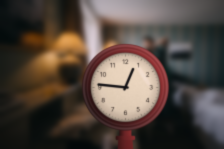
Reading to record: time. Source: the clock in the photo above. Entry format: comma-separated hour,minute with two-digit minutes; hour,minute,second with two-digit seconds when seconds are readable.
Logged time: 12,46
